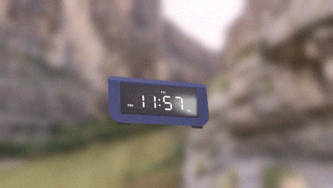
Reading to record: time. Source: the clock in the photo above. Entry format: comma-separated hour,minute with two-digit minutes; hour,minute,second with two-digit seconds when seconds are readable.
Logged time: 11,57
